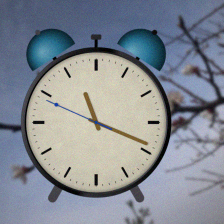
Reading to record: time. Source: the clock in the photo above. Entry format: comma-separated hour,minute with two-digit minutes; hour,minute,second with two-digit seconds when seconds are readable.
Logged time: 11,18,49
